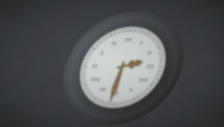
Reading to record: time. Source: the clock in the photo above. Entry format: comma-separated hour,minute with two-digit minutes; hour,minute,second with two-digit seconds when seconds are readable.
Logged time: 2,31
